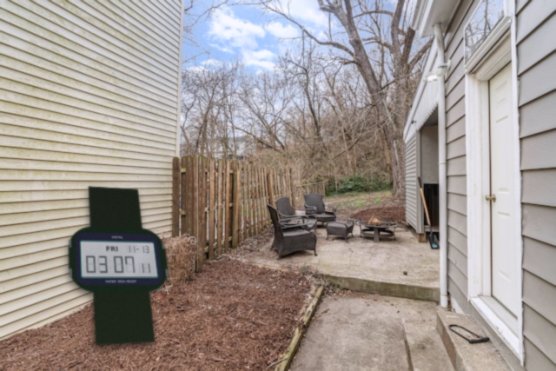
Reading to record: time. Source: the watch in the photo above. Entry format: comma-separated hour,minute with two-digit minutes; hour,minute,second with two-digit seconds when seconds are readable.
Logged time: 3,07,11
